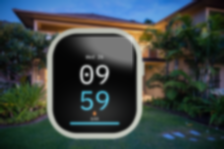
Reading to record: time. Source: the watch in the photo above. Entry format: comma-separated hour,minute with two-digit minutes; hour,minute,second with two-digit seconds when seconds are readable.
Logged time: 9,59
